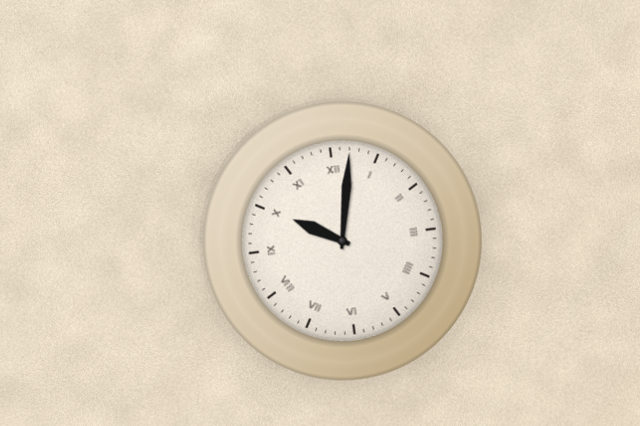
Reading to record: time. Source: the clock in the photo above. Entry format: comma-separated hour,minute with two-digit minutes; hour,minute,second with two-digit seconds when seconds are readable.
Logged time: 10,02
